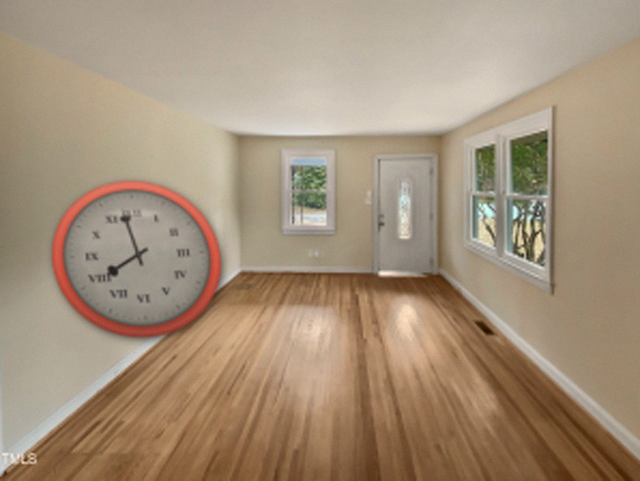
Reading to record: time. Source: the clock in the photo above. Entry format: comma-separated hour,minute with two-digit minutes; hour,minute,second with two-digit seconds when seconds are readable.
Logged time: 7,58
